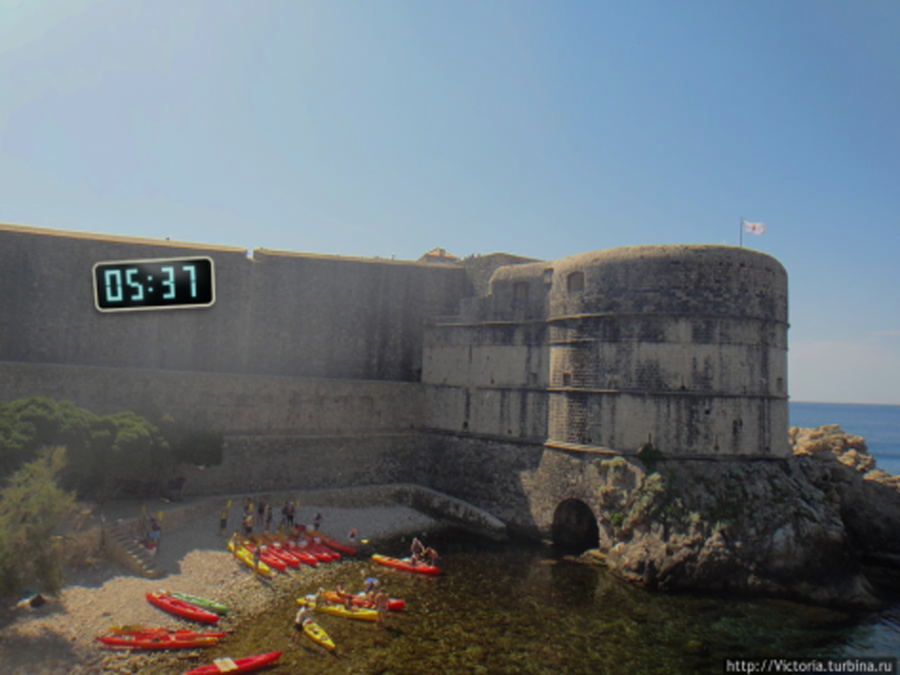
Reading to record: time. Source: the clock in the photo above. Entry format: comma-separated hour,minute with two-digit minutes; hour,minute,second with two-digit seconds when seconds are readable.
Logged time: 5,37
